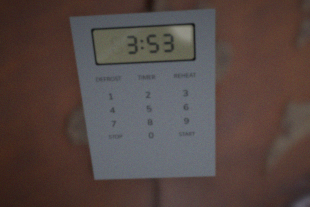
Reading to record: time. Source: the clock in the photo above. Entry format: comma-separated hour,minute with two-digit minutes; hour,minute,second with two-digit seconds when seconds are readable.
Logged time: 3,53
